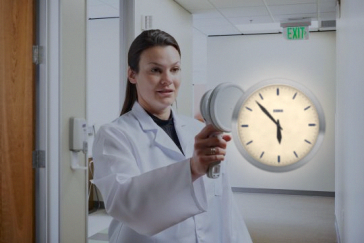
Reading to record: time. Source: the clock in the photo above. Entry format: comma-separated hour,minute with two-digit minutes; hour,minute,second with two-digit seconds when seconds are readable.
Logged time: 5,53
